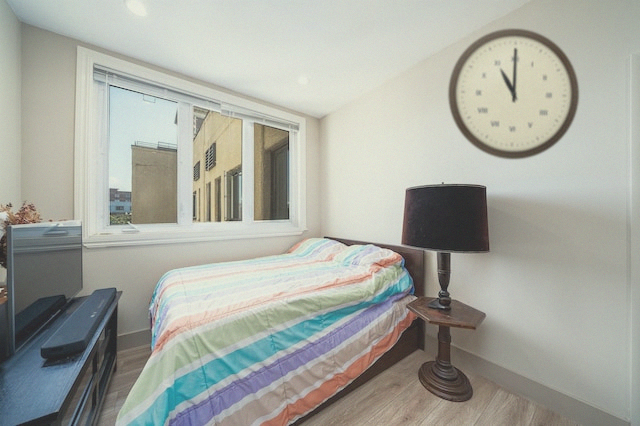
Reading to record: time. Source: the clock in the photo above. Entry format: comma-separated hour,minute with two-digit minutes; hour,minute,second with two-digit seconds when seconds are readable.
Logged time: 11,00
